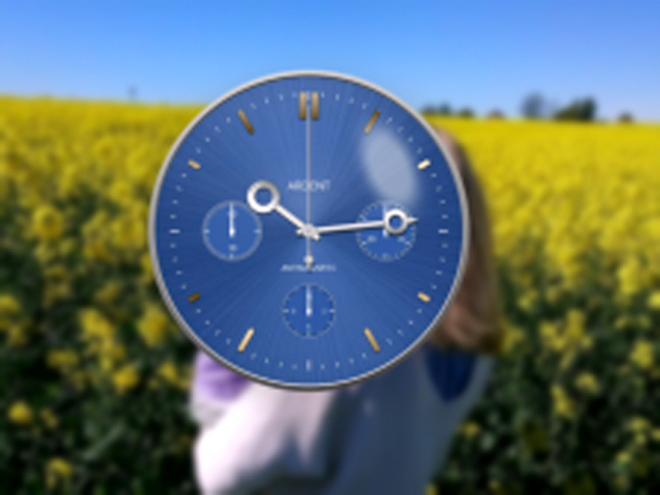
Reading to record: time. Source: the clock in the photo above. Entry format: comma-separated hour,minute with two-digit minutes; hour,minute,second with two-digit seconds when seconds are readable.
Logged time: 10,14
